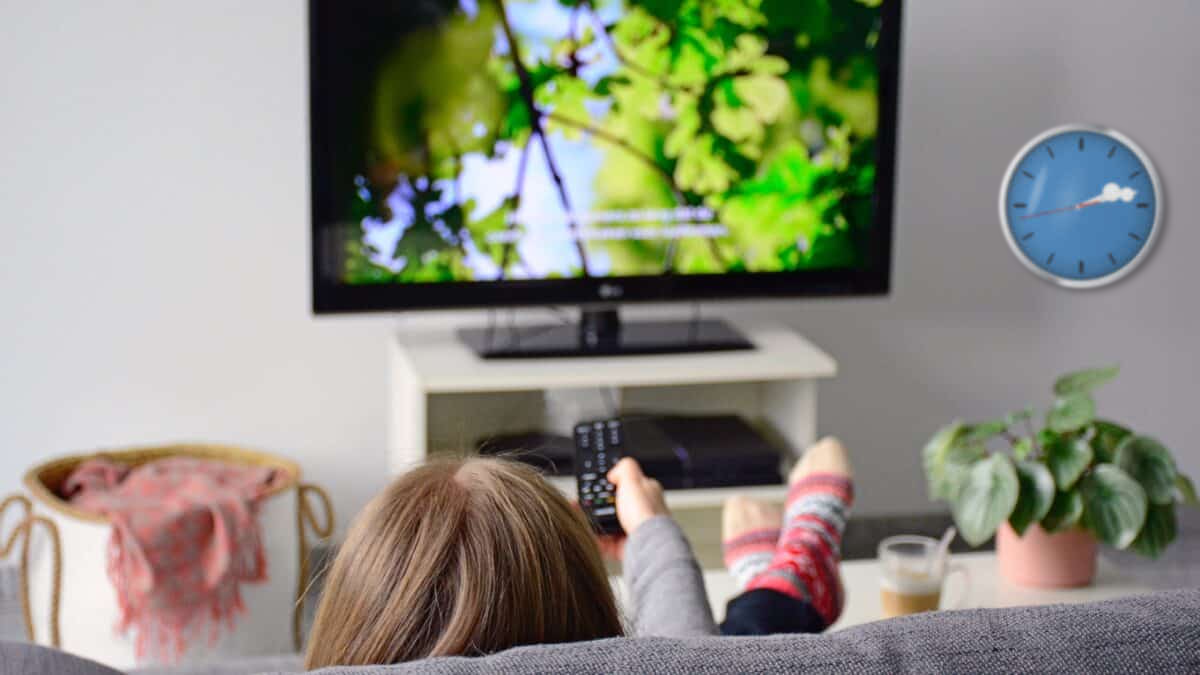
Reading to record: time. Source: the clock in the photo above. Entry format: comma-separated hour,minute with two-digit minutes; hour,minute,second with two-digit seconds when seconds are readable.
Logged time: 2,12,43
